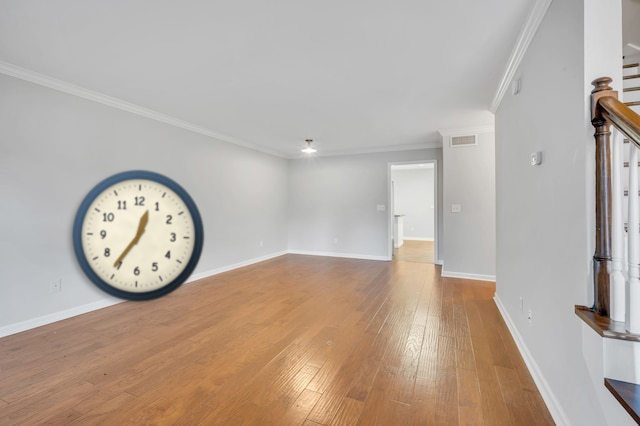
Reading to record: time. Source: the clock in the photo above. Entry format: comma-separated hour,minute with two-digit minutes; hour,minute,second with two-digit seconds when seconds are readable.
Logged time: 12,36
